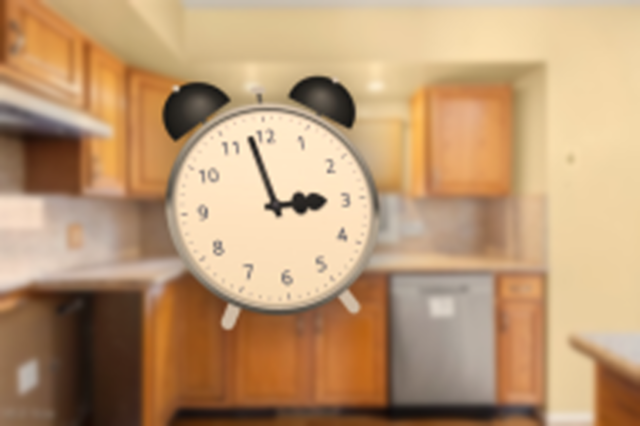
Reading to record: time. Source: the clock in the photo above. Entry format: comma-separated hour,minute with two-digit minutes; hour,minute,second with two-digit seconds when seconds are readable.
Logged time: 2,58
